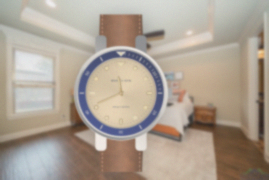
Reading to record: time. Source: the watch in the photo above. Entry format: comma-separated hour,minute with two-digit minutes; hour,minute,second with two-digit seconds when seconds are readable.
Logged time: 11,41
